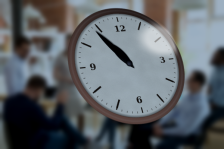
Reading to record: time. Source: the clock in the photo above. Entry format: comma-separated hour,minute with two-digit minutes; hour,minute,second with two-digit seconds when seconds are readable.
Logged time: 10,54
